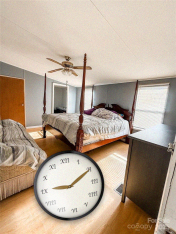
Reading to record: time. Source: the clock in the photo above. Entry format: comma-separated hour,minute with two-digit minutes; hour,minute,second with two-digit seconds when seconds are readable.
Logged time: 9,10
